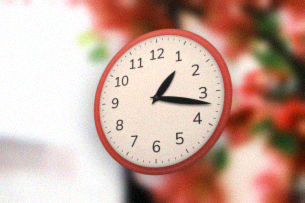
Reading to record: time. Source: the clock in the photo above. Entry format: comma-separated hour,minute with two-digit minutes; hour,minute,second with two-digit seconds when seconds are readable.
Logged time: 1,17
